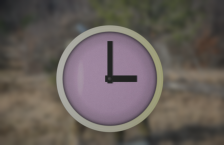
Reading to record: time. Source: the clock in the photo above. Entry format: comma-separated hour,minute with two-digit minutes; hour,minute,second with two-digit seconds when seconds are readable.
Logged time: 3,00
